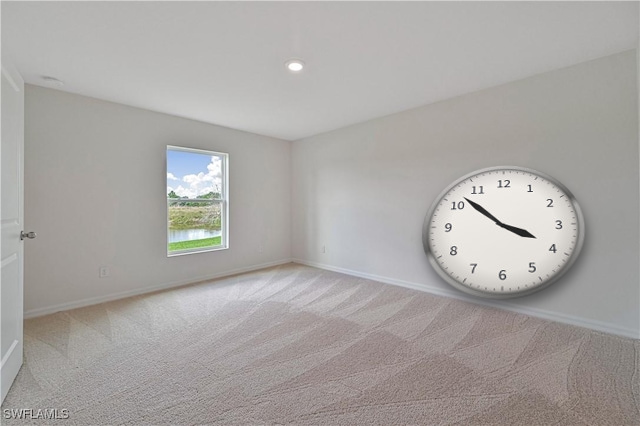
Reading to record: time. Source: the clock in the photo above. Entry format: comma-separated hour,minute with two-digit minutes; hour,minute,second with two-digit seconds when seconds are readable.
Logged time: 3,52
